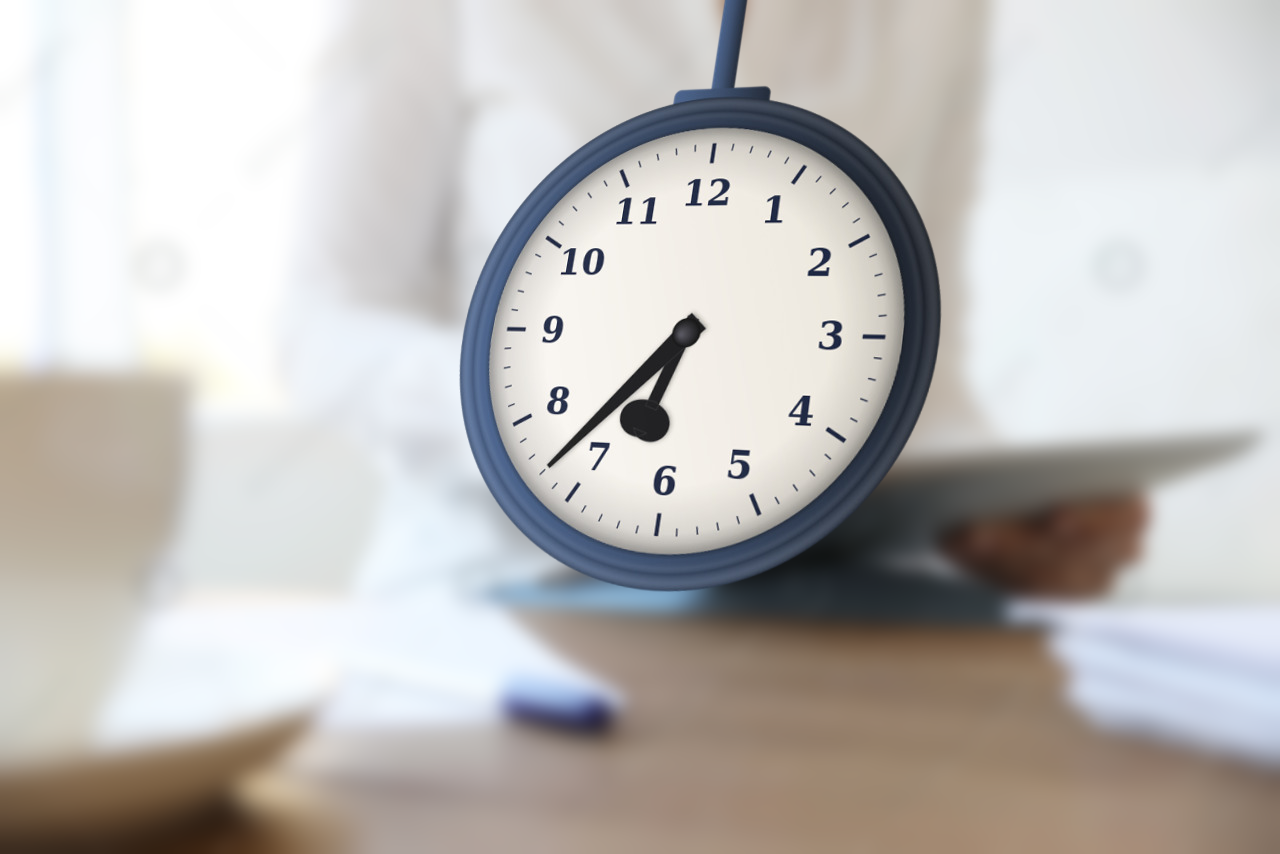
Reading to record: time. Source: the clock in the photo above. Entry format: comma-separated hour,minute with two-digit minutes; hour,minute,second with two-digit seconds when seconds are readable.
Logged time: 6,37
